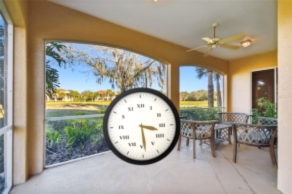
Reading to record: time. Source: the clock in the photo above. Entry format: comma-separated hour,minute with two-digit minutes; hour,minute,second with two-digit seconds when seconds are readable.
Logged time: 3,29
